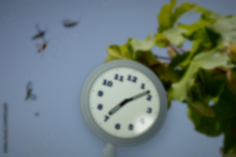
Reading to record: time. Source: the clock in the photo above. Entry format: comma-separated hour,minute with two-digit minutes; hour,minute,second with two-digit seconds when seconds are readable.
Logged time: 7,08
